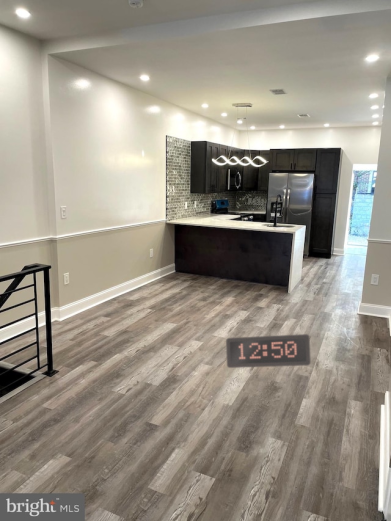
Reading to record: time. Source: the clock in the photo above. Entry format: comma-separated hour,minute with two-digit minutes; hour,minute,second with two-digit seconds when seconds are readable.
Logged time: 12,50
